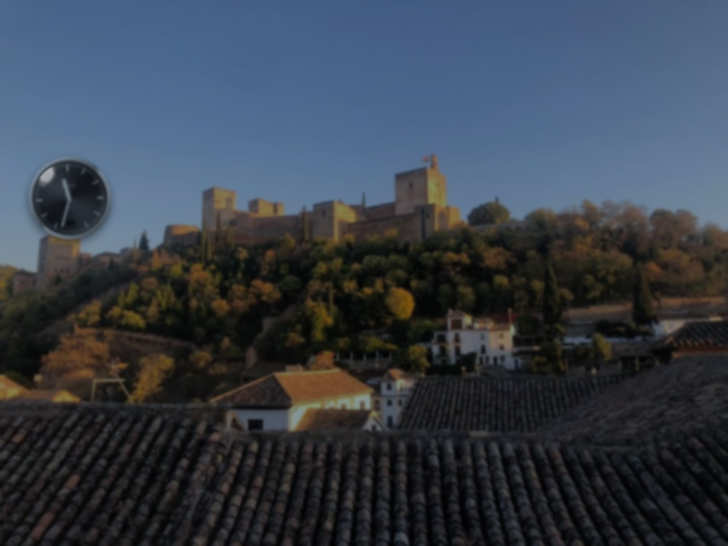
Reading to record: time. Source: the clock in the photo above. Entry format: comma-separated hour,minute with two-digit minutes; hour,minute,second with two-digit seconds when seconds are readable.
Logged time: 11,33
